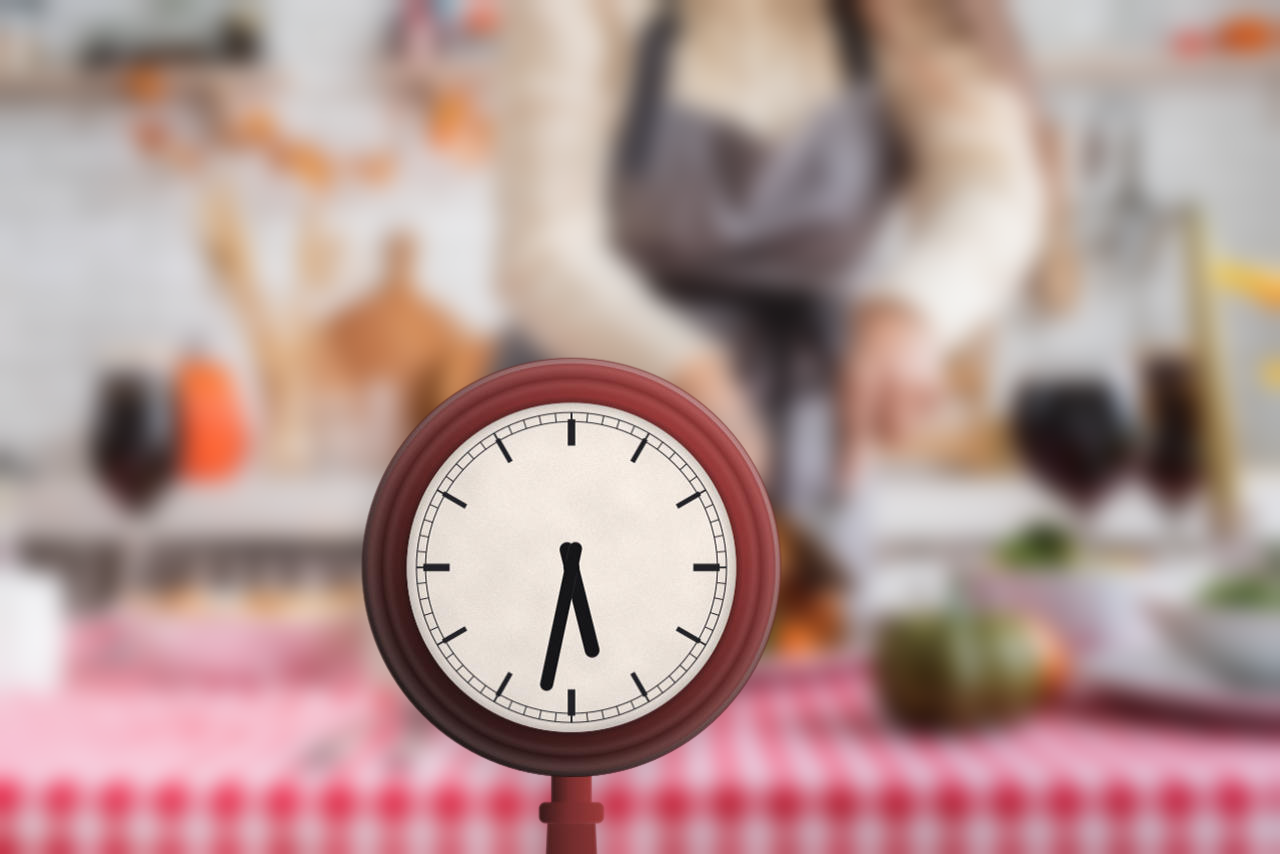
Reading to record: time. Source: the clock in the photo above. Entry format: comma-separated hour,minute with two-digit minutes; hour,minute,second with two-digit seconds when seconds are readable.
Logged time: 5,32
